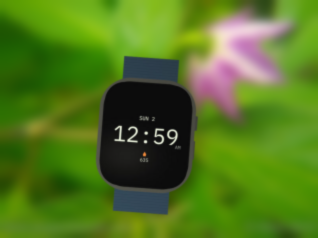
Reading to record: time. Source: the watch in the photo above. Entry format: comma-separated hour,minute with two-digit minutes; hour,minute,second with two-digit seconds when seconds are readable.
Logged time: 12,59
